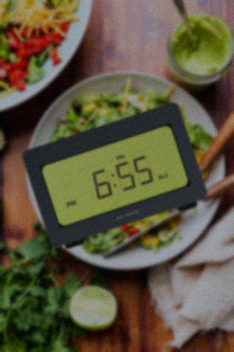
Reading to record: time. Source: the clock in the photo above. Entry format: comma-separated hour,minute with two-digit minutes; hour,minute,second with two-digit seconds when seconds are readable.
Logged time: 6,55
